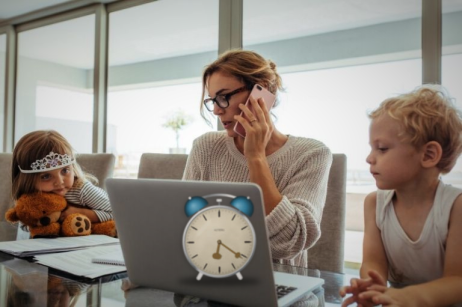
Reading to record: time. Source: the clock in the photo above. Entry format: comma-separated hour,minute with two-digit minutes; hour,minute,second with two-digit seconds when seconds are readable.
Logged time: 6,21
